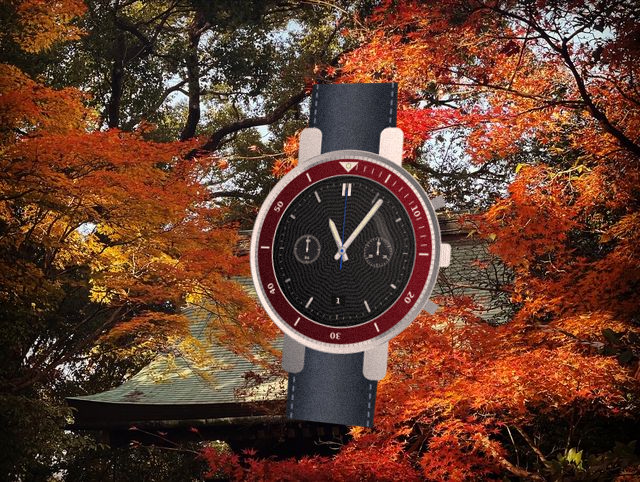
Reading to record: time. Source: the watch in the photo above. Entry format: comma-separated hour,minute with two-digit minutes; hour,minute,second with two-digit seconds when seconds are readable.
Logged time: 11,06
